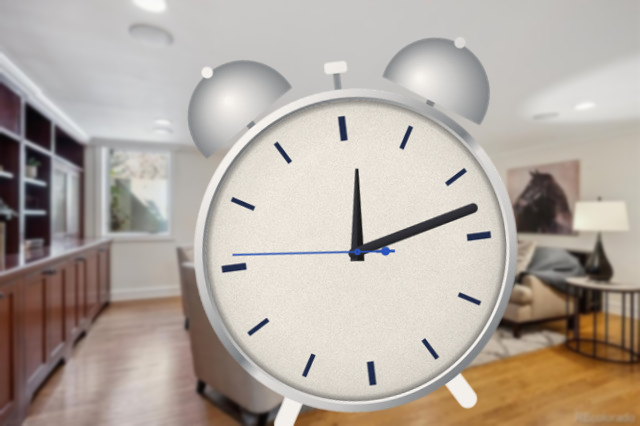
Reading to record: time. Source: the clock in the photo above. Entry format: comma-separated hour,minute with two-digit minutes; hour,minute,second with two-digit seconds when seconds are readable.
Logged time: 12,12,46
